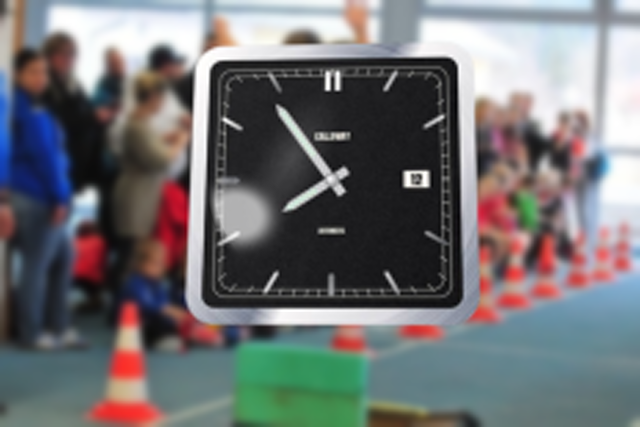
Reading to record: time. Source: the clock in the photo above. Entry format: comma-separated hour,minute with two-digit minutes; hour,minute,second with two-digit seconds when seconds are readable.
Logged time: 7,54
